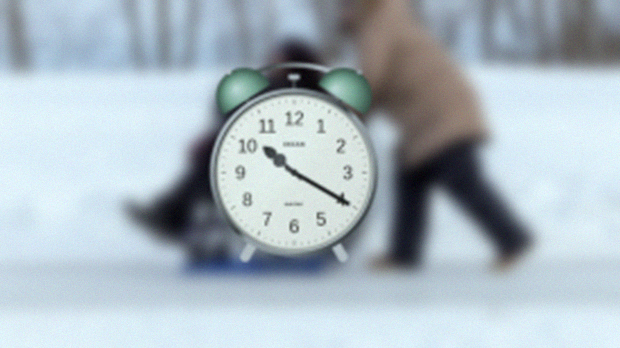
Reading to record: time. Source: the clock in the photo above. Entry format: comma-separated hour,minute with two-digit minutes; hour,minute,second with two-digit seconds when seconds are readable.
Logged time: 10,20
